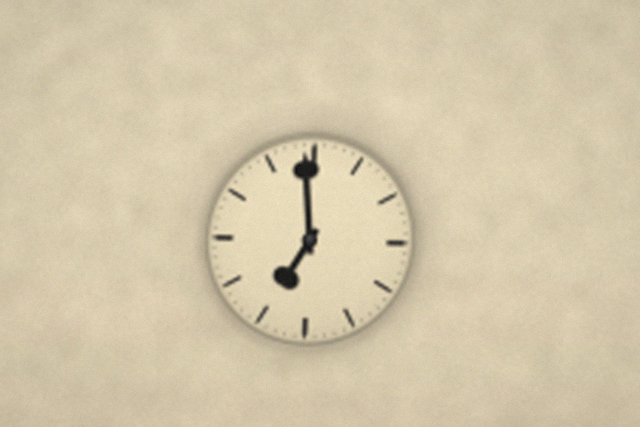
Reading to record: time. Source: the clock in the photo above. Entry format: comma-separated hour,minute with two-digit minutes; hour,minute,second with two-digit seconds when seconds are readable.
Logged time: 6,59
